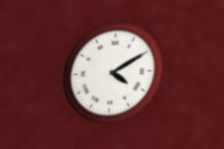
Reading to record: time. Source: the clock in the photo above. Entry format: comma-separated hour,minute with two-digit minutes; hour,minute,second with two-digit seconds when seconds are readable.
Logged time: 4,10
